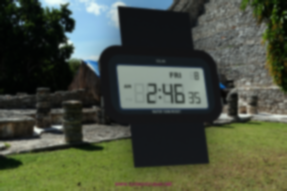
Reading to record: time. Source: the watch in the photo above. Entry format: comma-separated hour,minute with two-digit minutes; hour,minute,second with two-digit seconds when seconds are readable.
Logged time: 2,46
